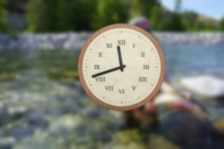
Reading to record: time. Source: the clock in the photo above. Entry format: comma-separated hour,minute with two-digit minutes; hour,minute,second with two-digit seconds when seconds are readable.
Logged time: 11,42
